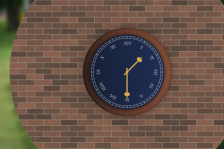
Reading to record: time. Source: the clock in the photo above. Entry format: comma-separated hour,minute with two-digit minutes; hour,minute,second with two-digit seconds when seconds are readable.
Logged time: 1,30
